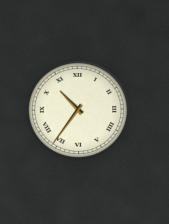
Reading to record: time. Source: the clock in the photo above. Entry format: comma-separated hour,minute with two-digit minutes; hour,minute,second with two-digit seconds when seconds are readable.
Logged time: 10,36
